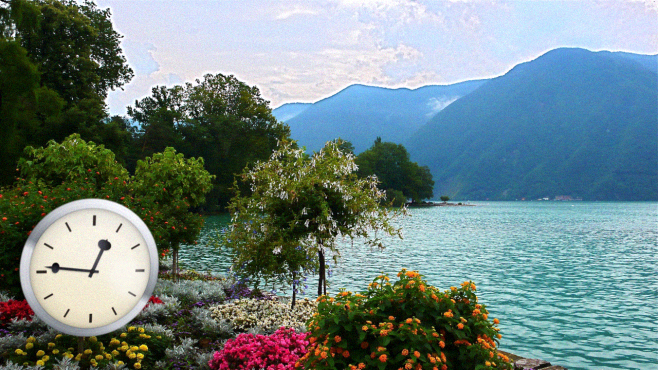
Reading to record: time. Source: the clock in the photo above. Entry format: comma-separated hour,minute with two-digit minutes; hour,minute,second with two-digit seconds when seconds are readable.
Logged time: 12,46
